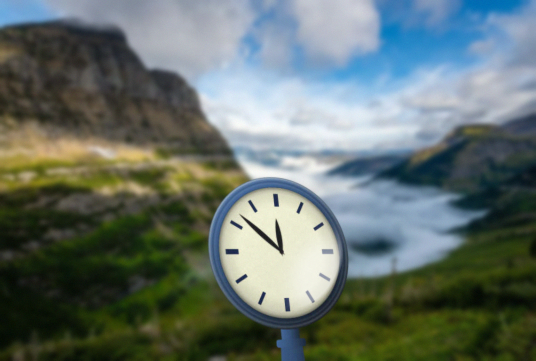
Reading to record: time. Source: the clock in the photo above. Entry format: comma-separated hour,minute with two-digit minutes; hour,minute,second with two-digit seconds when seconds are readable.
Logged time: 11,52
